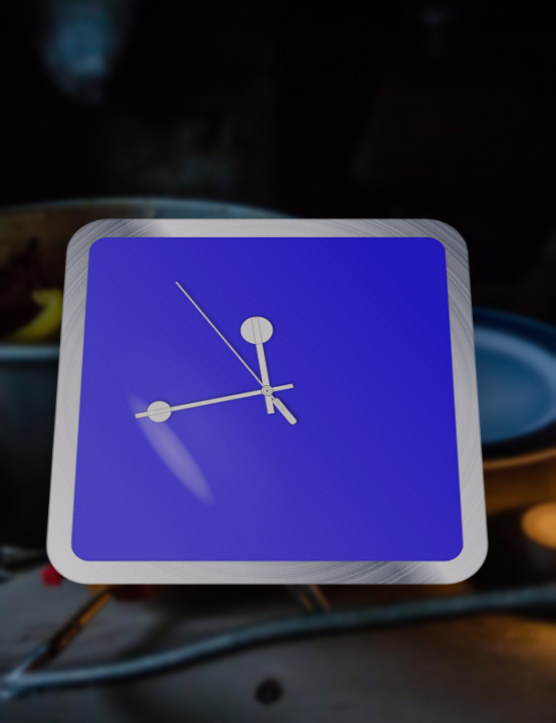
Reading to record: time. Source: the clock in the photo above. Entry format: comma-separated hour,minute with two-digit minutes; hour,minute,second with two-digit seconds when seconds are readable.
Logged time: 11,42,54
